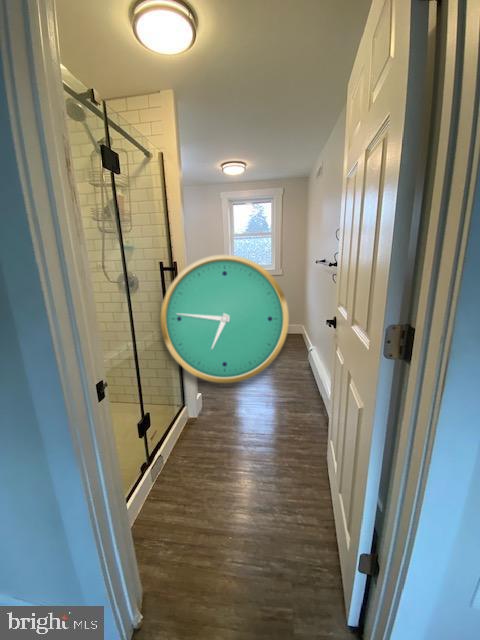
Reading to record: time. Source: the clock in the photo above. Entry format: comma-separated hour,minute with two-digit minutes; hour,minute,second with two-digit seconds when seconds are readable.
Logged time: 6,46
